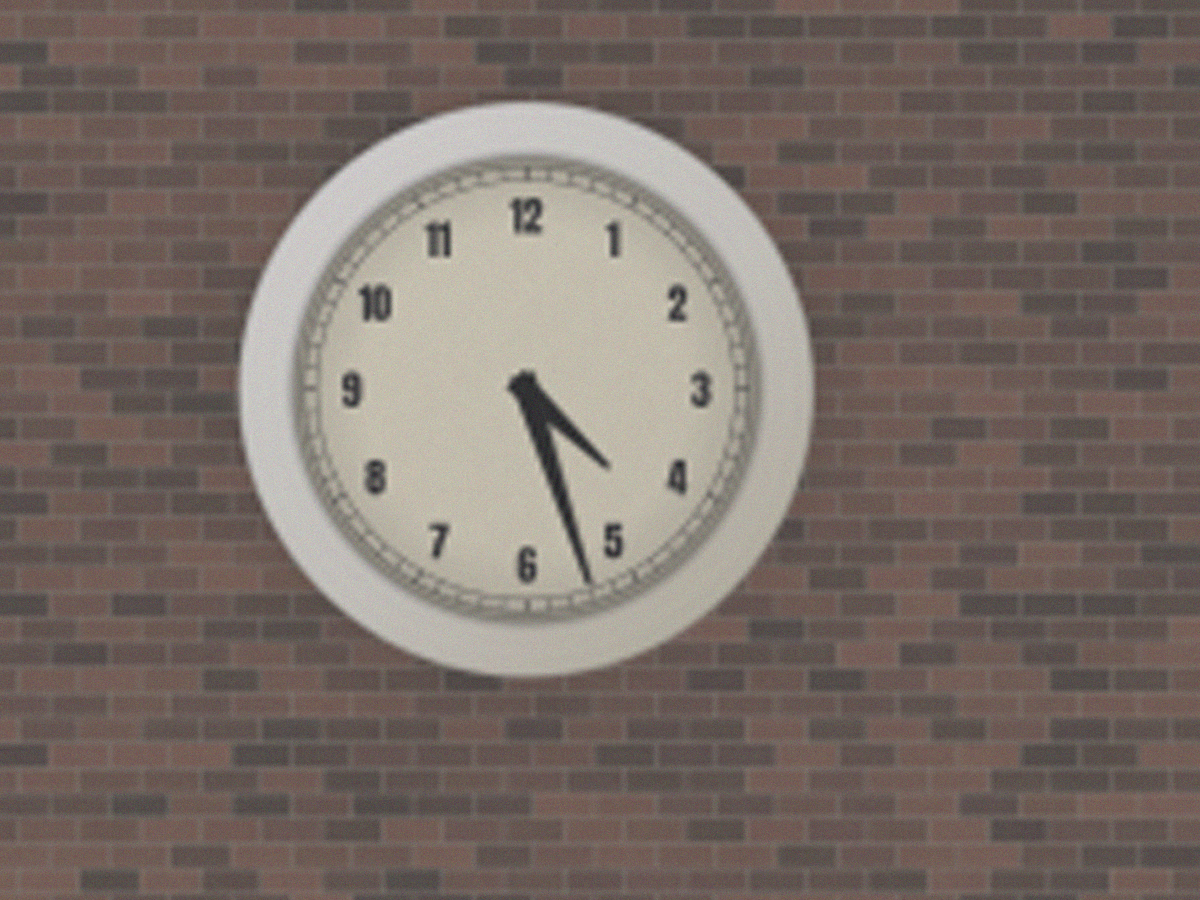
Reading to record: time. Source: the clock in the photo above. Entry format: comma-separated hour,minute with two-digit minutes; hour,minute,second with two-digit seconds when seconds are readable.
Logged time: 4,27
